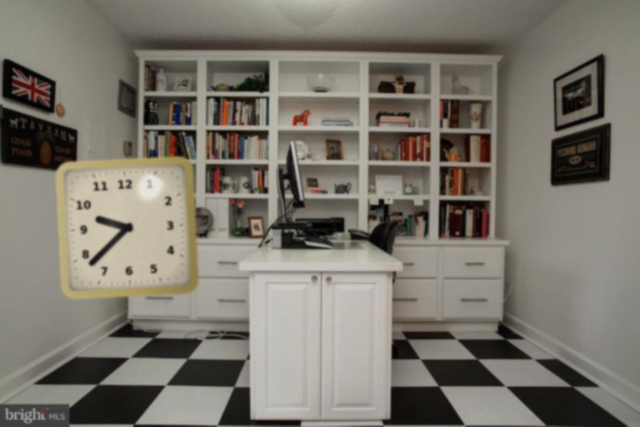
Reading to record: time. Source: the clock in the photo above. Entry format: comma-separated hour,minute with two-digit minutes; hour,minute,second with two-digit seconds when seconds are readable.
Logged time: 9,38
